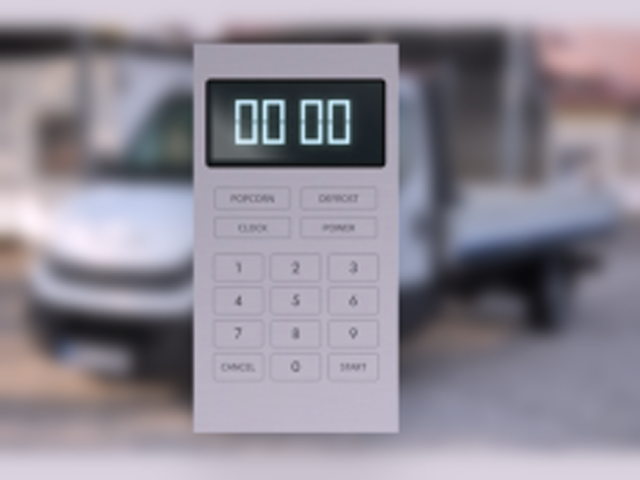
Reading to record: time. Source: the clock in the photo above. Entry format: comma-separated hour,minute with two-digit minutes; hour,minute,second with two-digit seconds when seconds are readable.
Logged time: 0,00
